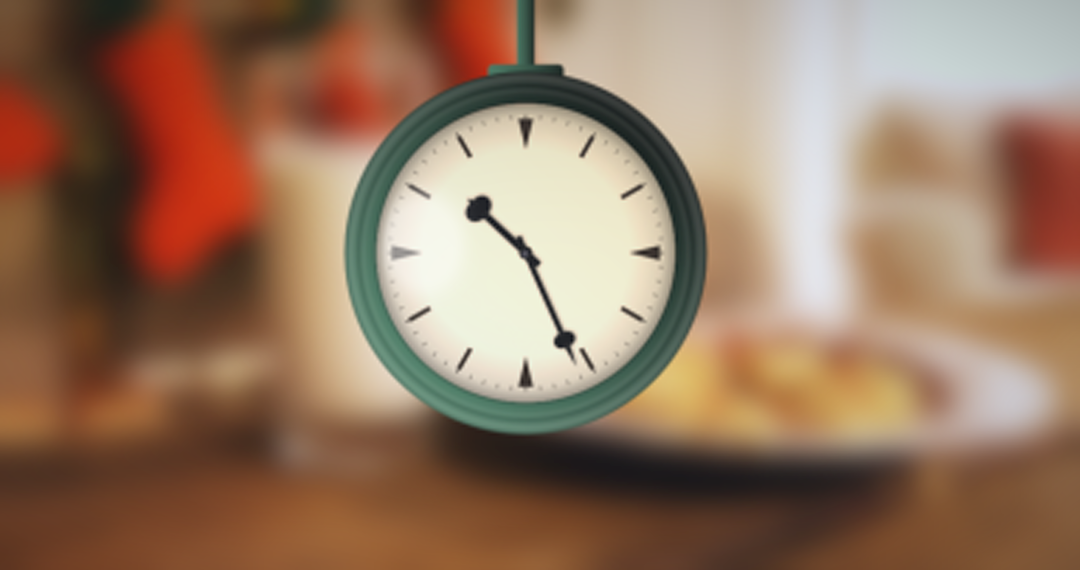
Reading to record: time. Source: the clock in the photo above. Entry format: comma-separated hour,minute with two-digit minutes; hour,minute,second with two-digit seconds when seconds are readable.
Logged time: 10,26
